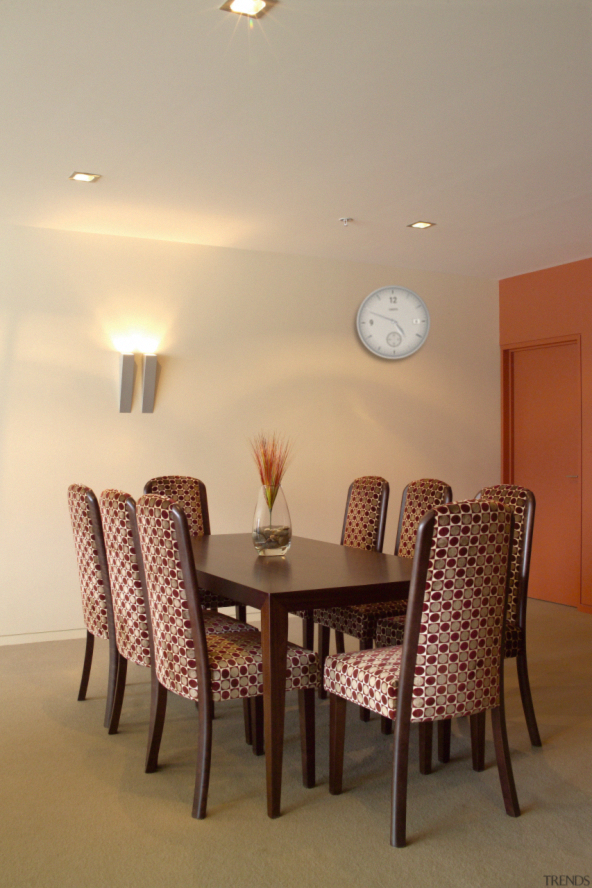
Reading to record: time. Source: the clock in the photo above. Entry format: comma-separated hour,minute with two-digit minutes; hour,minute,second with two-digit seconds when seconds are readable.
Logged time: 4,49
